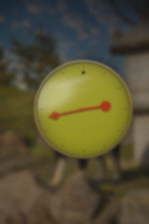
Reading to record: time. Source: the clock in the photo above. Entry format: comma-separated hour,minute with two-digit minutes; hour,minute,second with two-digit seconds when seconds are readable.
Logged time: 2,43
